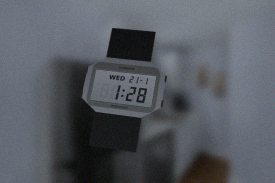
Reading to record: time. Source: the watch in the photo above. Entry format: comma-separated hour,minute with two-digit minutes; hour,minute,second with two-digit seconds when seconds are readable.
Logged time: 1,28
